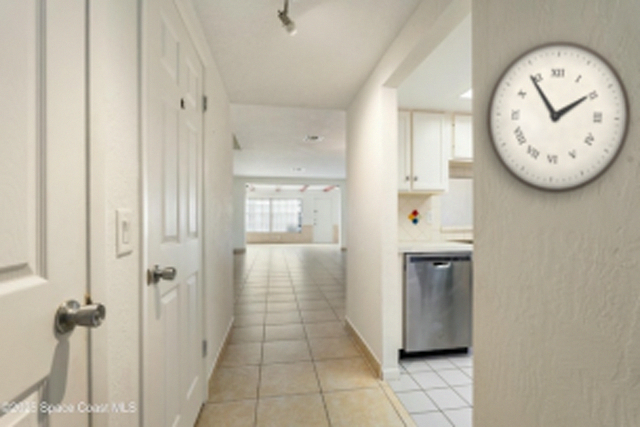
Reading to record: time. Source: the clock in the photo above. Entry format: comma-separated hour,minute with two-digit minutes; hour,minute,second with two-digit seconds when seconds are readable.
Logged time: 1,54
